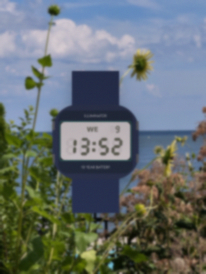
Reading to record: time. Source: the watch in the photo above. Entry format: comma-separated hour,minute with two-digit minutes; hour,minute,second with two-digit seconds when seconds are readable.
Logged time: 13,52
